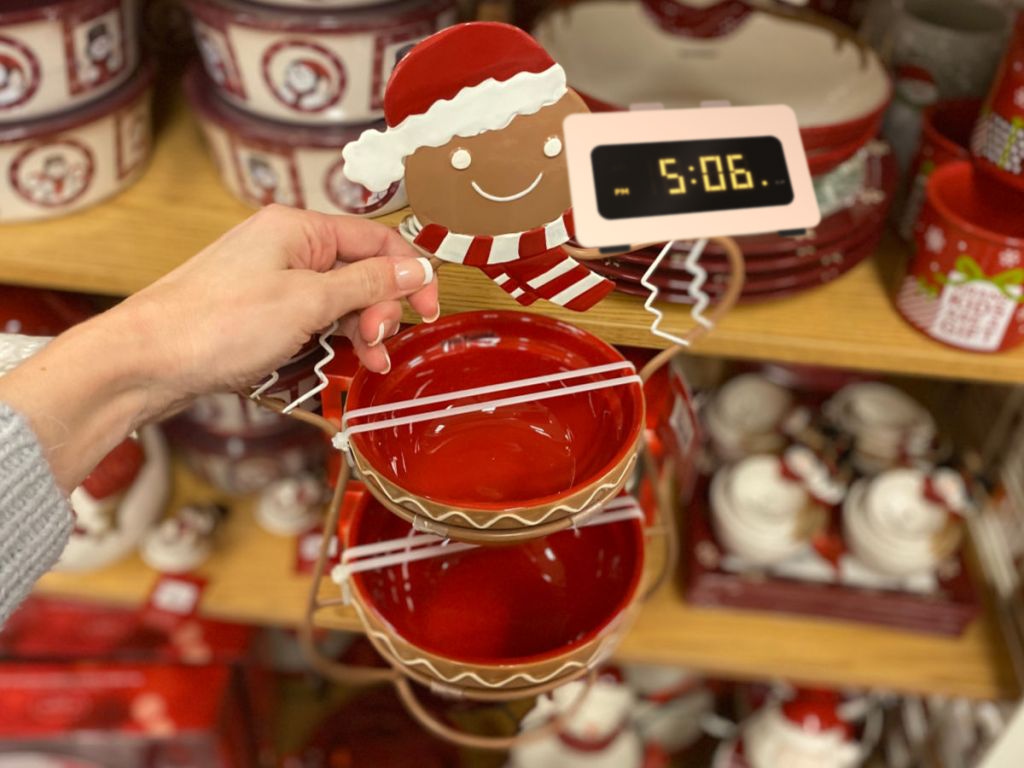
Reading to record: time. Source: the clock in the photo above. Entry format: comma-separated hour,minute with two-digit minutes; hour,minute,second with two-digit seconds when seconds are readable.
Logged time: 5,06
